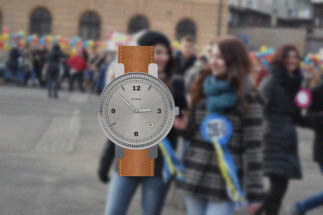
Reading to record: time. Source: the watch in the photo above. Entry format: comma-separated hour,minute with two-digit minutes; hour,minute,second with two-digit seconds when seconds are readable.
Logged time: 2,52
